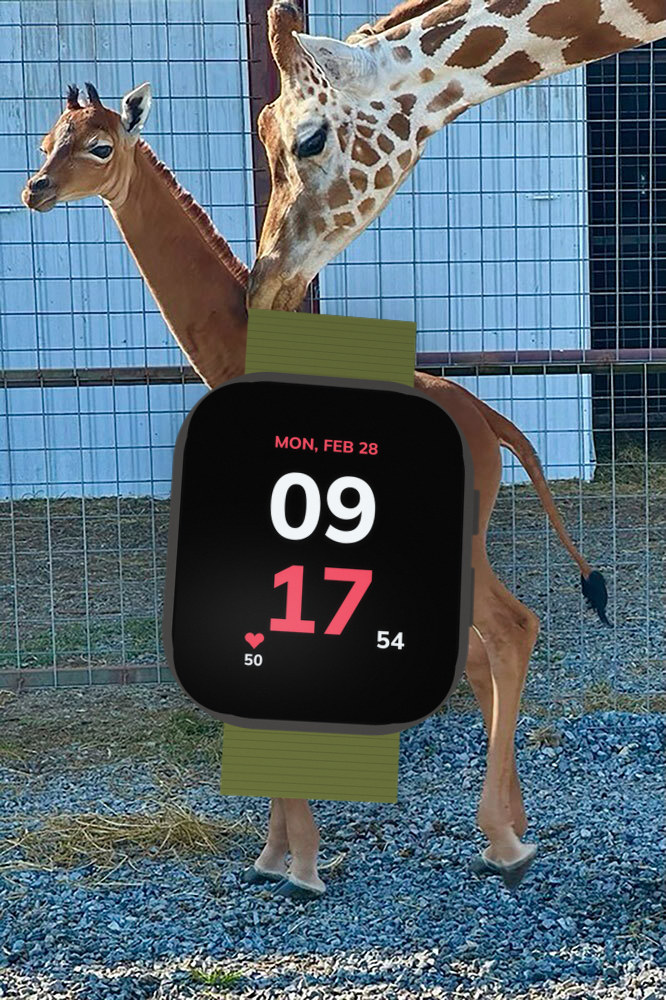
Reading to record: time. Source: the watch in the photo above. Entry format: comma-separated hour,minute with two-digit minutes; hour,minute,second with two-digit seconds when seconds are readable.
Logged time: 9,17,54
